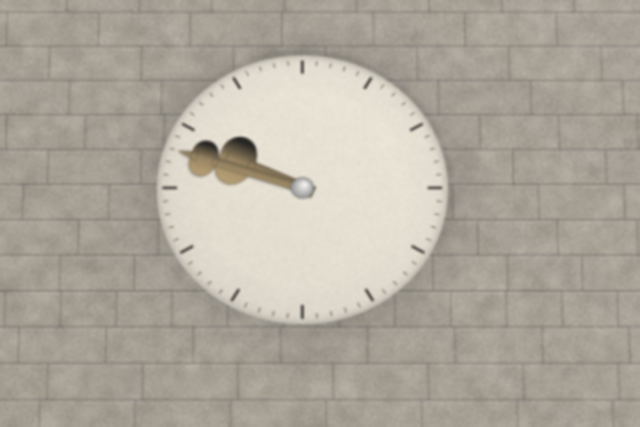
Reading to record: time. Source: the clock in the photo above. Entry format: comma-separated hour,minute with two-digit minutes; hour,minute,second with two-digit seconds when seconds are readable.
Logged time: 9,48
